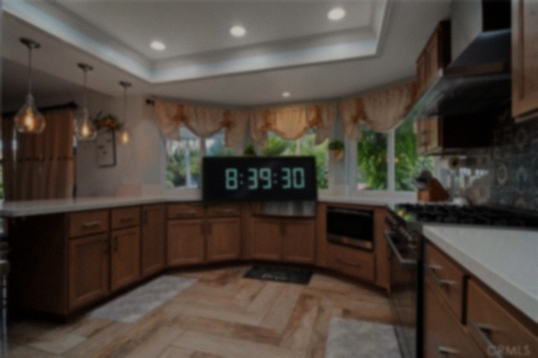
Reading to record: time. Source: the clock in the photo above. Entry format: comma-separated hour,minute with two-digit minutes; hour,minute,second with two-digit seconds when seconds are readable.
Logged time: 8,39,30
